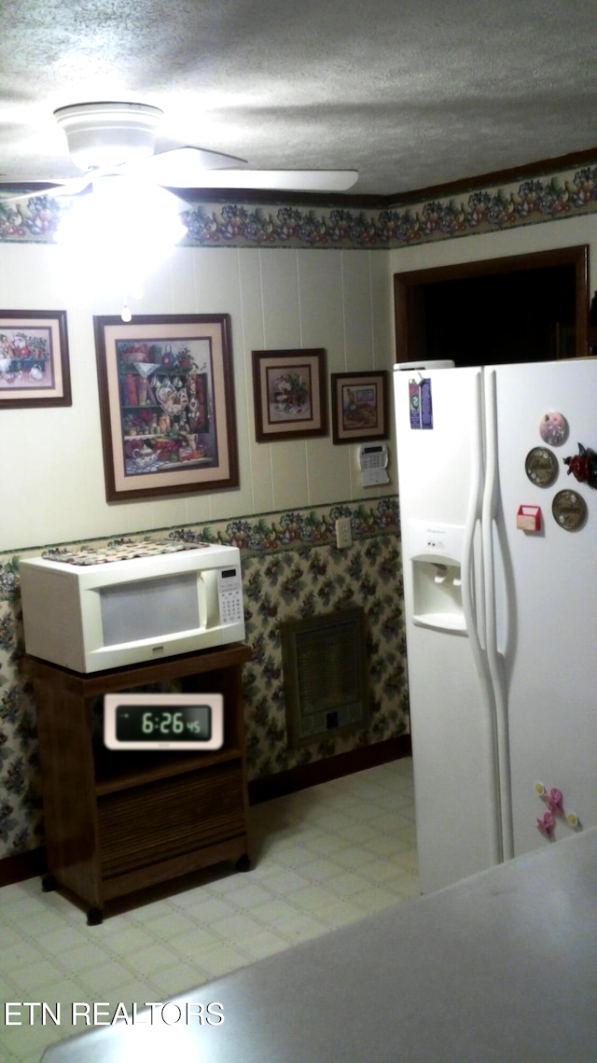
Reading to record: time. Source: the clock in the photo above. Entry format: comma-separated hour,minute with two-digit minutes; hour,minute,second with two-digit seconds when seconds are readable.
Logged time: 6,26
